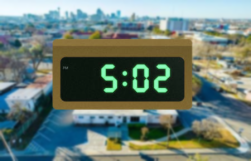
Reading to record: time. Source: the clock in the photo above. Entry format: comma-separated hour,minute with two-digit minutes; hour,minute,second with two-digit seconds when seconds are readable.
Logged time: 5,02
